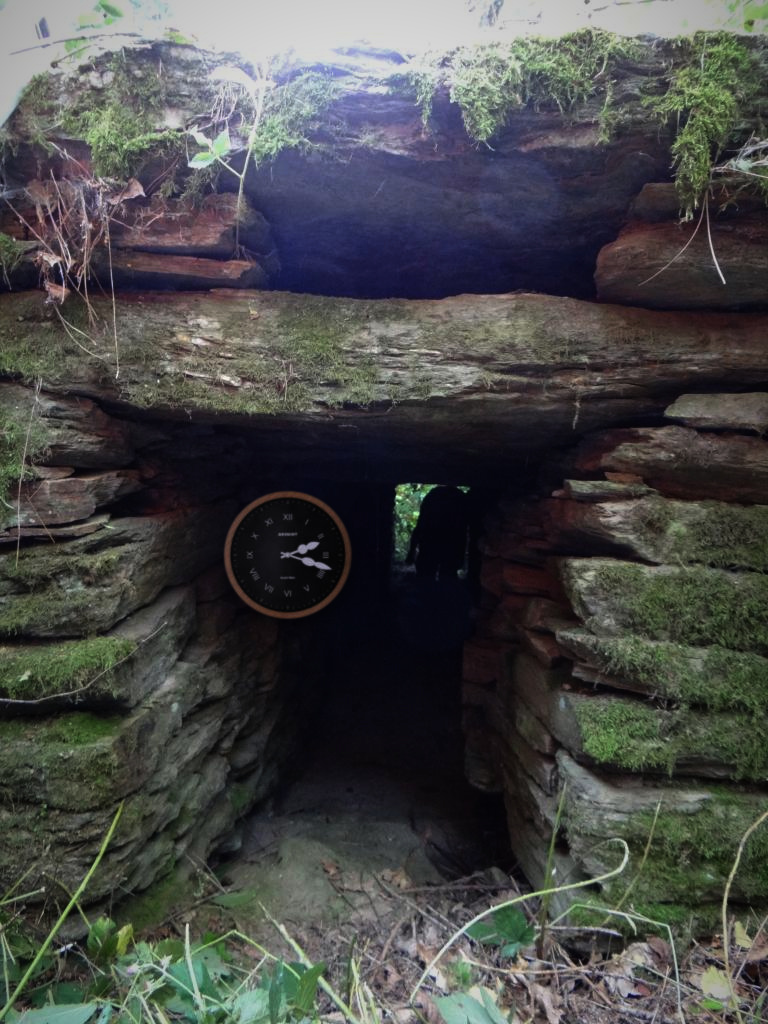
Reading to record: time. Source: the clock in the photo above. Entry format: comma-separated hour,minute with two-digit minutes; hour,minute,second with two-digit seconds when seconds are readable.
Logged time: 2,18
